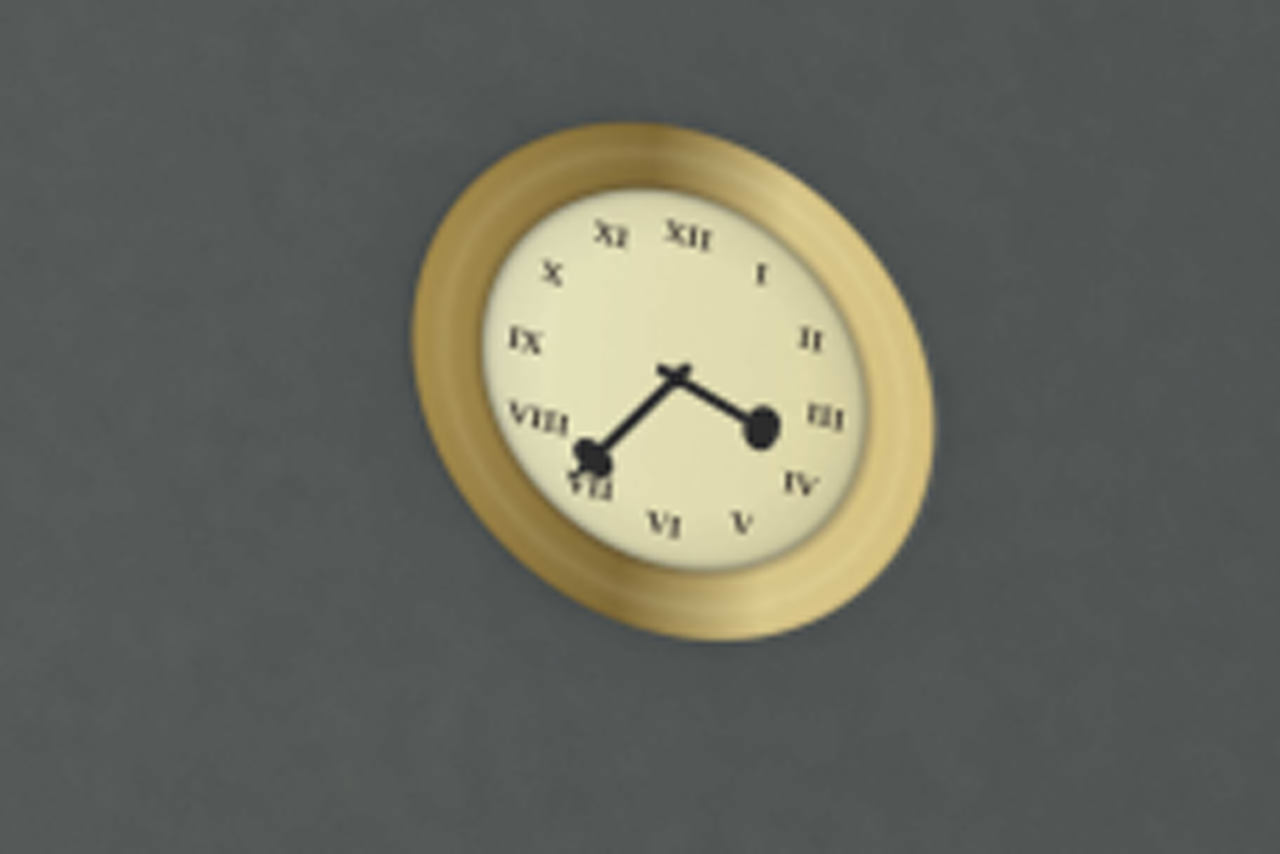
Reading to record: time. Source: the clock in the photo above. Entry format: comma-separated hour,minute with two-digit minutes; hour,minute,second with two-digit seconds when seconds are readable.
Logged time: 3,36
